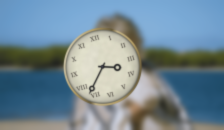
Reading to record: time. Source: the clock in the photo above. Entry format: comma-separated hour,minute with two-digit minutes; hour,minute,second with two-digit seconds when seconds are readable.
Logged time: 3,37
